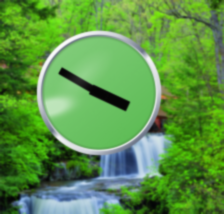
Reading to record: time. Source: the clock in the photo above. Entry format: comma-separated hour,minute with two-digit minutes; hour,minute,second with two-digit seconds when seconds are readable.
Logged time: 3,50
